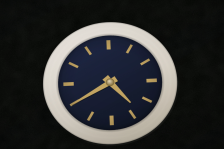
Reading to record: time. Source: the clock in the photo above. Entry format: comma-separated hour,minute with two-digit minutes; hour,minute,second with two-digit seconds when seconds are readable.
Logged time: 4,40
